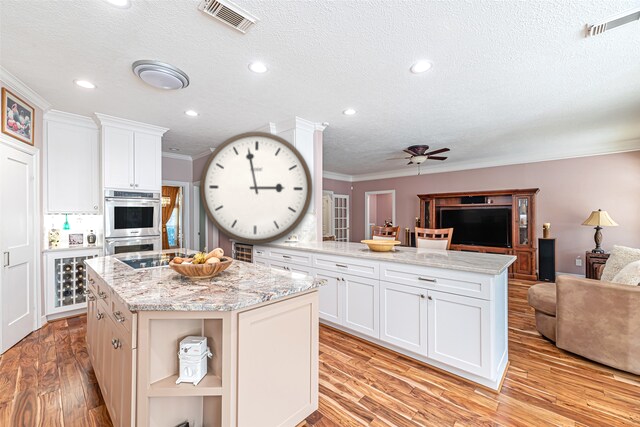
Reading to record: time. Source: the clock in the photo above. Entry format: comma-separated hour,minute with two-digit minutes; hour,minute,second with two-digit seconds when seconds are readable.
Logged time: 2,58
